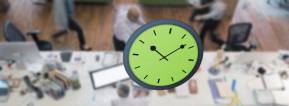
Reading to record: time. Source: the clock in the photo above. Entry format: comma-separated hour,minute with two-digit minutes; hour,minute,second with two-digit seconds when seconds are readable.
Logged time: 10,08
